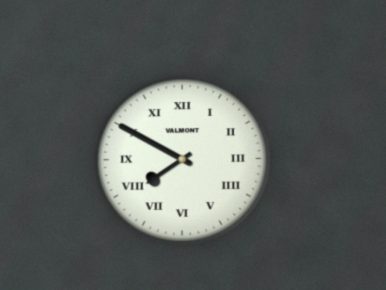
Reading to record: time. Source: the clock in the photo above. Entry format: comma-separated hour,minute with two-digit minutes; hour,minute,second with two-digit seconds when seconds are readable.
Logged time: 7,50
